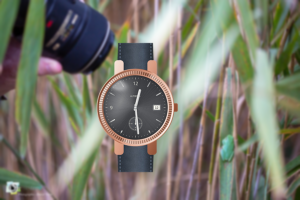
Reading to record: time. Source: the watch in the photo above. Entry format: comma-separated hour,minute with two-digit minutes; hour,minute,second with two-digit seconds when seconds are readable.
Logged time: 12,29
